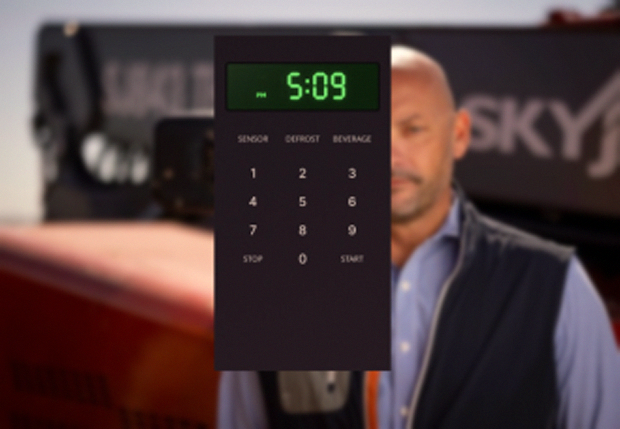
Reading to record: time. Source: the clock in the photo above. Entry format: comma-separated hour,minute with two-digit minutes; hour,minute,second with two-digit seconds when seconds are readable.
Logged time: 5,09
